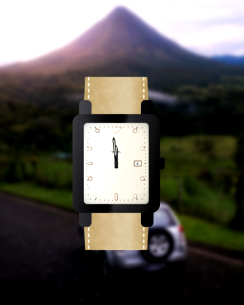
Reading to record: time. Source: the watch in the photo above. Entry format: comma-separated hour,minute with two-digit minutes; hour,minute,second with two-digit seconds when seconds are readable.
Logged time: 11,59
